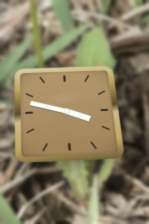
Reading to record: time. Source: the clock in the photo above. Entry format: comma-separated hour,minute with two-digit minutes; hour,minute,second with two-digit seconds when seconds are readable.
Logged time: 3,48
